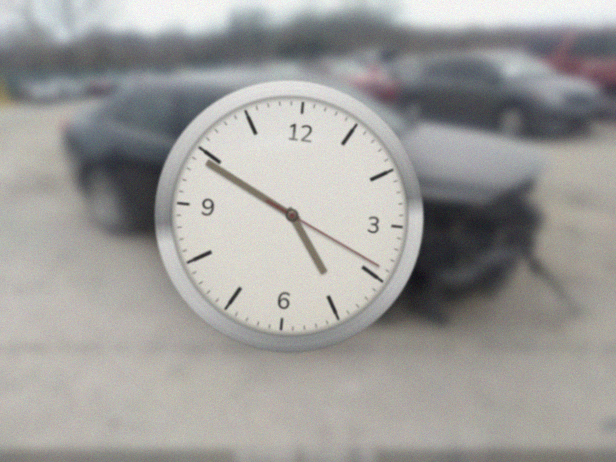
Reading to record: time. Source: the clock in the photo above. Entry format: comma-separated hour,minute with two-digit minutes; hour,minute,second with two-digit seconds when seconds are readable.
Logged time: 4,49,19
